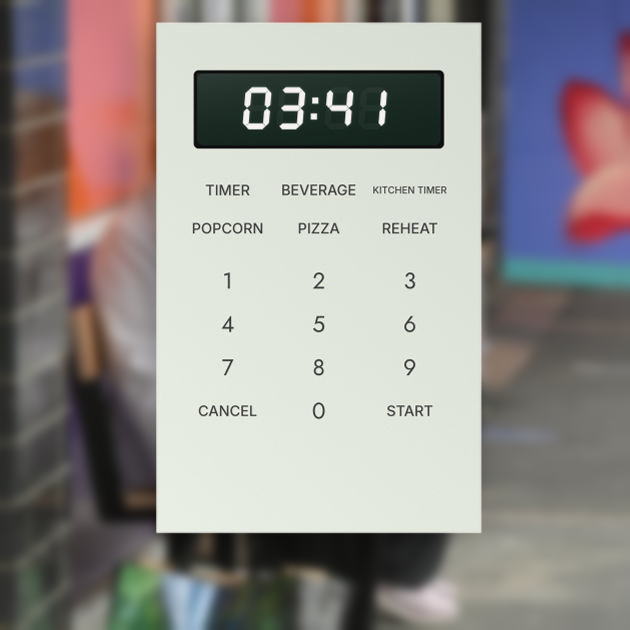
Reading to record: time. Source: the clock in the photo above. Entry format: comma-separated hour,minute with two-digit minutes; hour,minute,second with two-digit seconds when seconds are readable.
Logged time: 3,41
